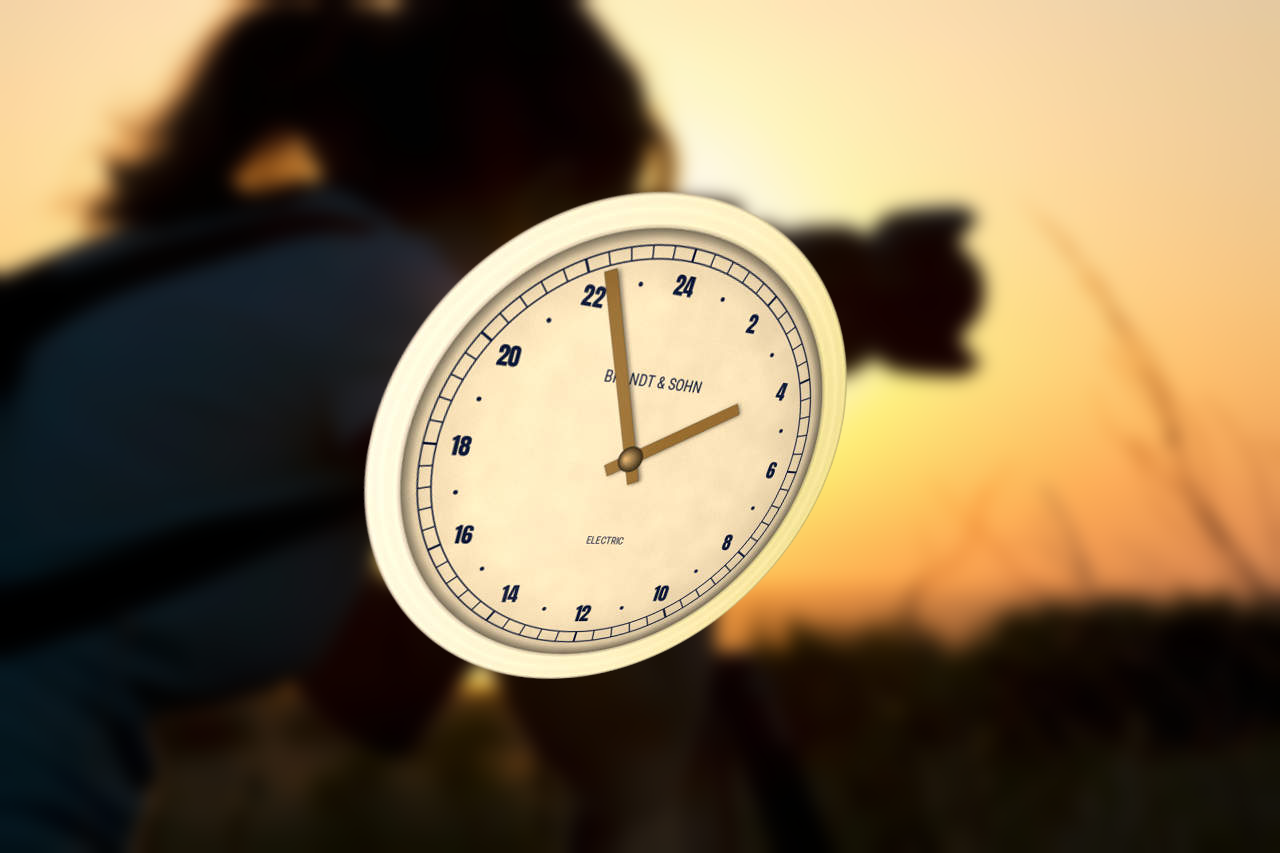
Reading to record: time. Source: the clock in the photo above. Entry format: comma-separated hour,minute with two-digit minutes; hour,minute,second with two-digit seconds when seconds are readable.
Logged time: 3,56
